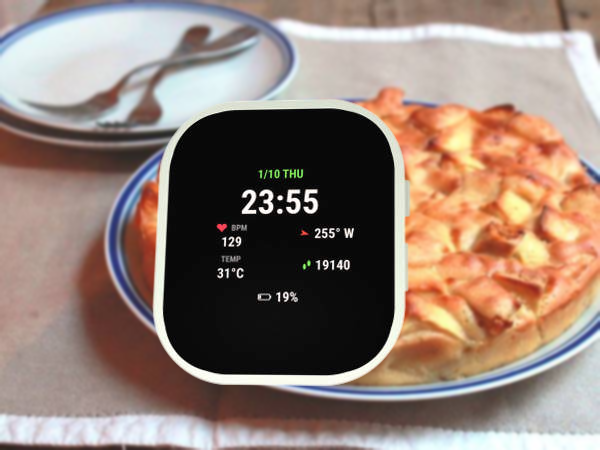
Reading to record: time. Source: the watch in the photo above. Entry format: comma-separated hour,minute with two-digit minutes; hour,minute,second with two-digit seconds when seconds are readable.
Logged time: 23,55
